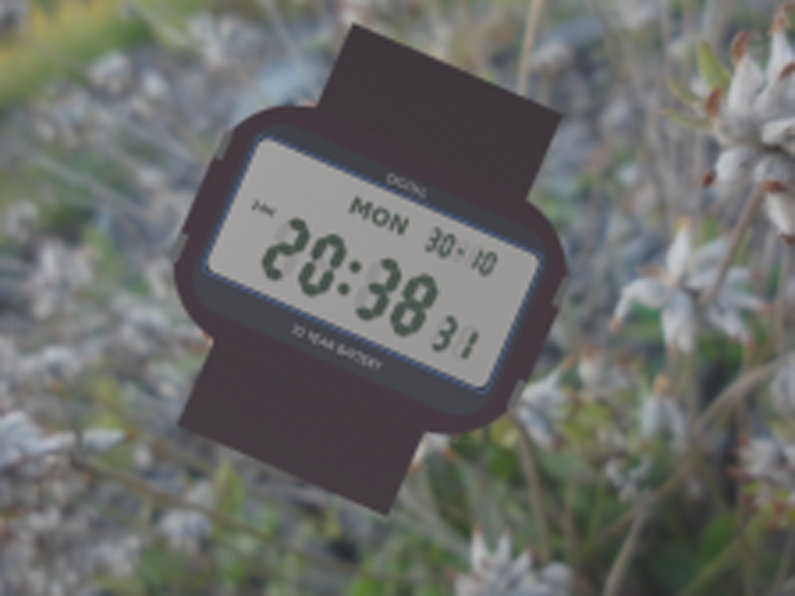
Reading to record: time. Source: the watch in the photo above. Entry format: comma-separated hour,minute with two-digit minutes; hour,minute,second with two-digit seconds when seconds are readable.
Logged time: 20,38,31
